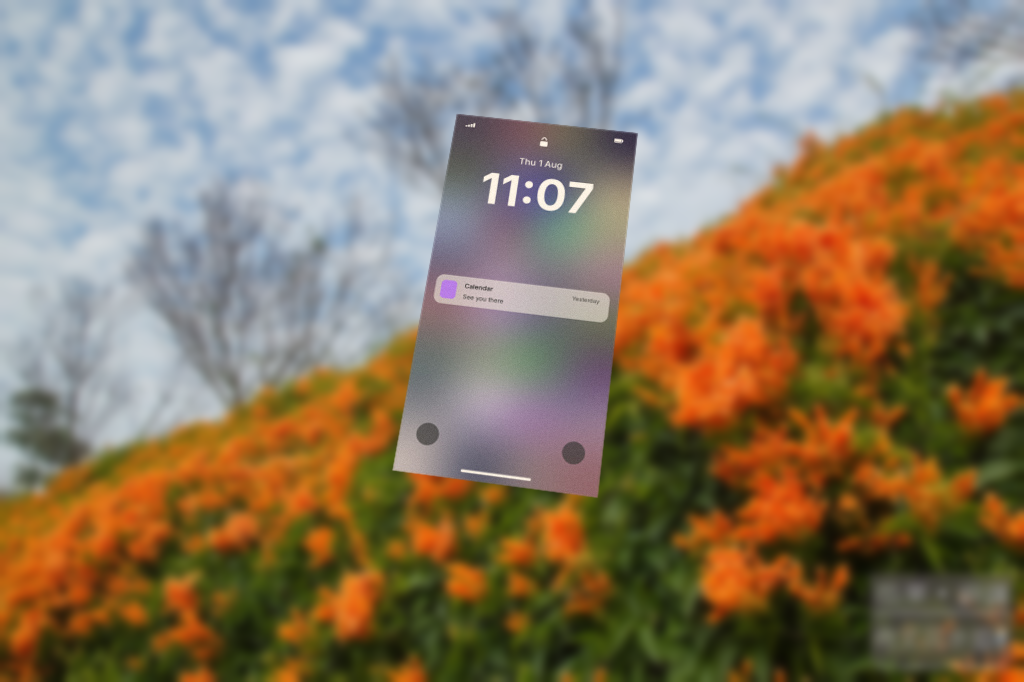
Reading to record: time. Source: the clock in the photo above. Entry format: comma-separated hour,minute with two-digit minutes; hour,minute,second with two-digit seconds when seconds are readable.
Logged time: 11,07
